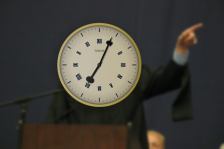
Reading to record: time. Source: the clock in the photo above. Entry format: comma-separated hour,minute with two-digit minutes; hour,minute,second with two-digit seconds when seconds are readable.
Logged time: 7,04
